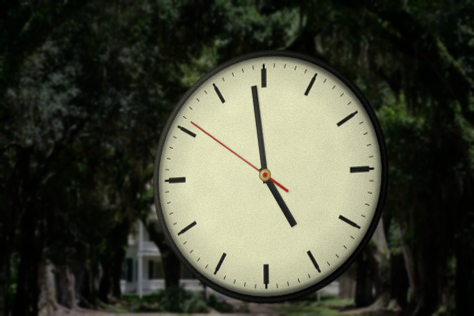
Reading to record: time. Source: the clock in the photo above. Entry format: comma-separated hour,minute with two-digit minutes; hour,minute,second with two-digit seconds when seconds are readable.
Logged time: 4,58,51
